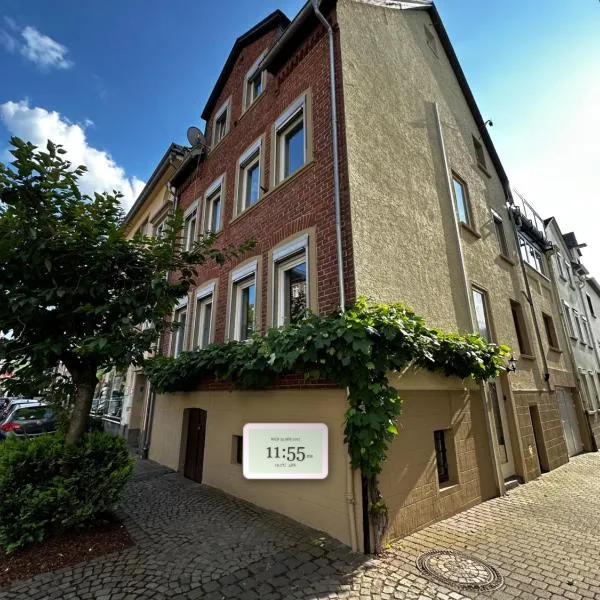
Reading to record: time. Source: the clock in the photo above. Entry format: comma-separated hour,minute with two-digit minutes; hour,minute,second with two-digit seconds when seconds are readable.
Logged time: 11,55
